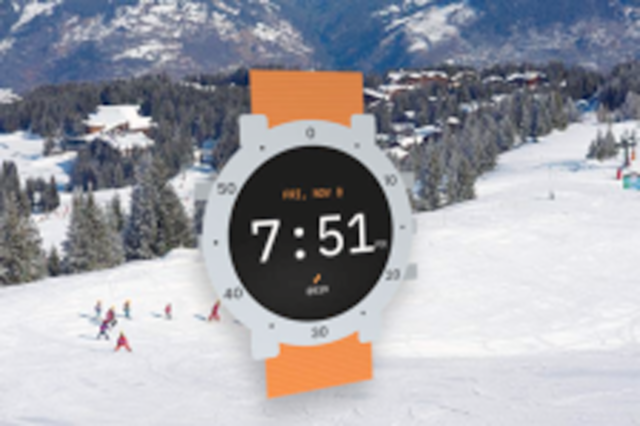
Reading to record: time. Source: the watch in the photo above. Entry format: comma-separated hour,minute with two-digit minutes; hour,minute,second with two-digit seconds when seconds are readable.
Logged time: 7,51
